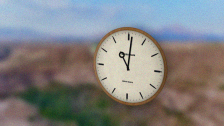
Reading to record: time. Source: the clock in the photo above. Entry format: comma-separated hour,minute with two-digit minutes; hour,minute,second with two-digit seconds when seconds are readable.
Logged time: 11,01
